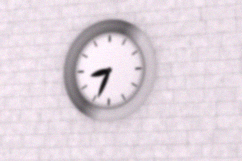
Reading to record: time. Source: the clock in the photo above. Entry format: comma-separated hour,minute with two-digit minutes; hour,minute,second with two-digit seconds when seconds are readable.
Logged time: 8,34
